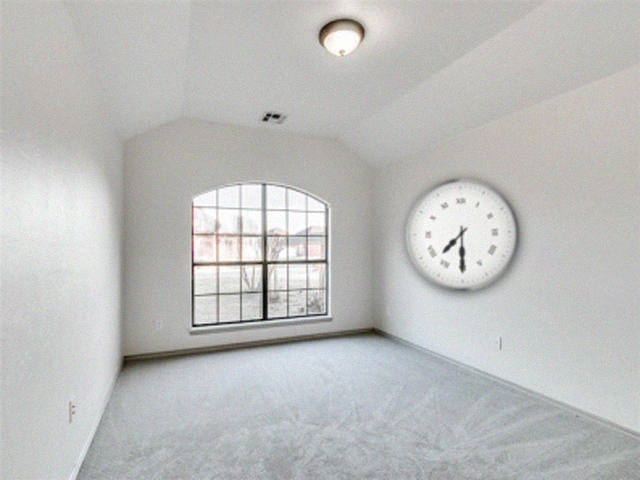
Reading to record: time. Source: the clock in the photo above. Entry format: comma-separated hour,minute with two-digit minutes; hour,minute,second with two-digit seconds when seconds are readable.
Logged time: 7,30
